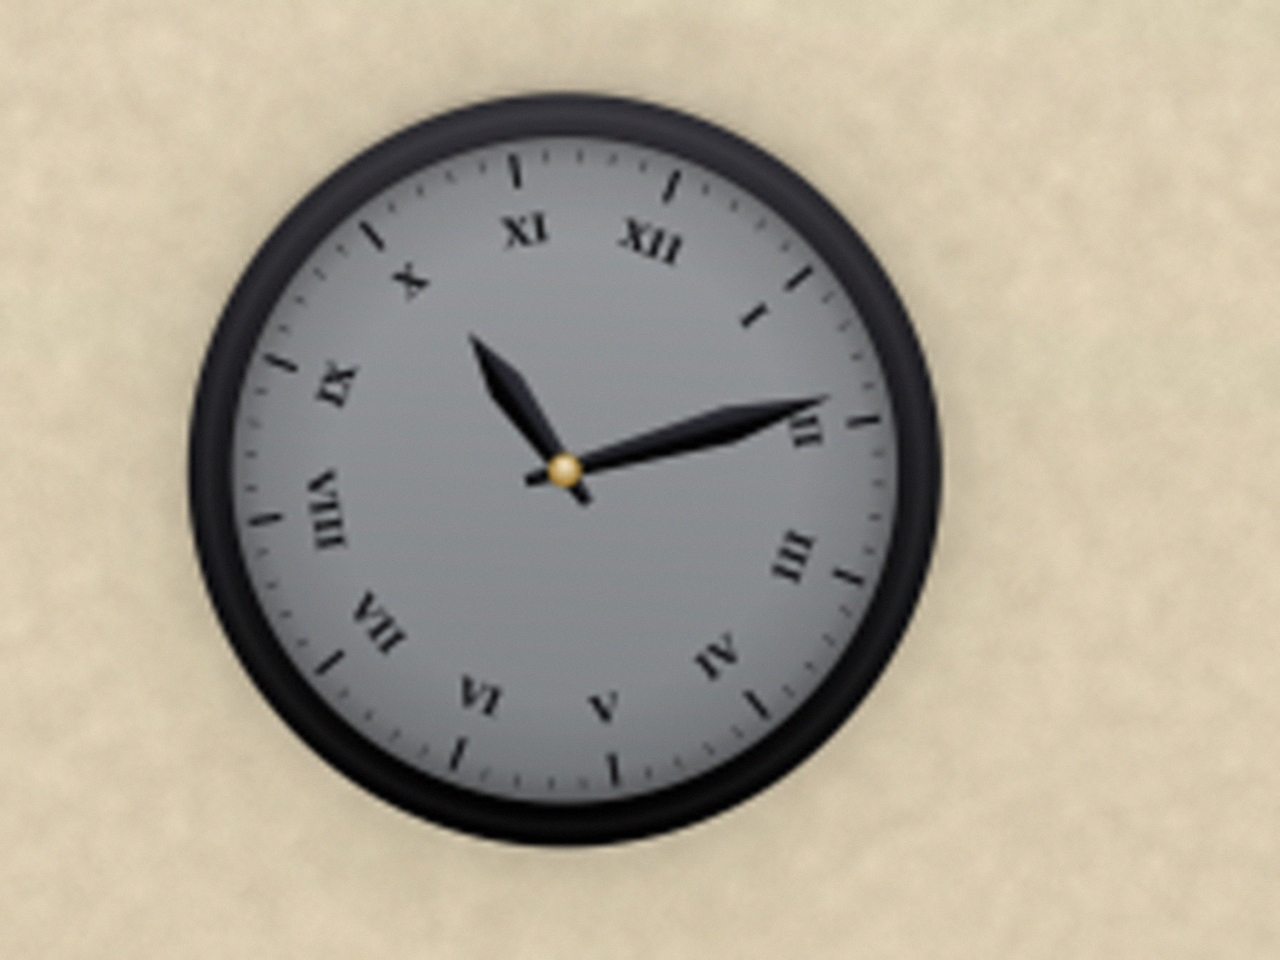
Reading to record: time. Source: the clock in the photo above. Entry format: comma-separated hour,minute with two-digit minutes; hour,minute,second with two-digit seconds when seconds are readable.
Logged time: 10,09
